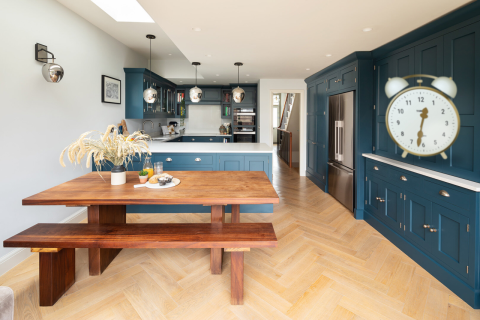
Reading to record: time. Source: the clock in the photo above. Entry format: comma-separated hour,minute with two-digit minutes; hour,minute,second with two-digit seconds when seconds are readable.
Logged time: 12,32
